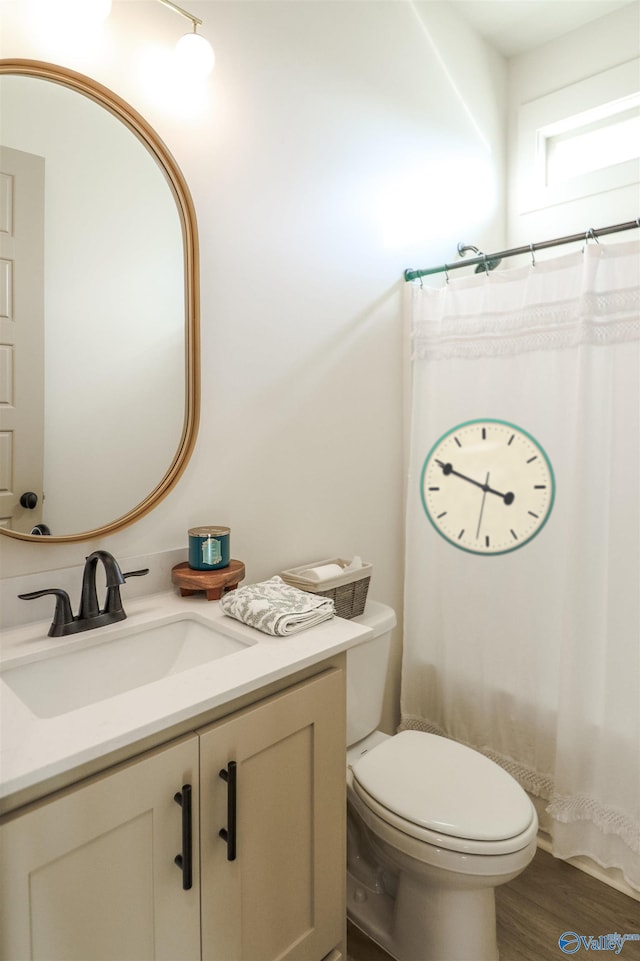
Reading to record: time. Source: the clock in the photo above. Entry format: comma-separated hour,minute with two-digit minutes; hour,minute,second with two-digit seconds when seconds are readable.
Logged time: 3,49,32
